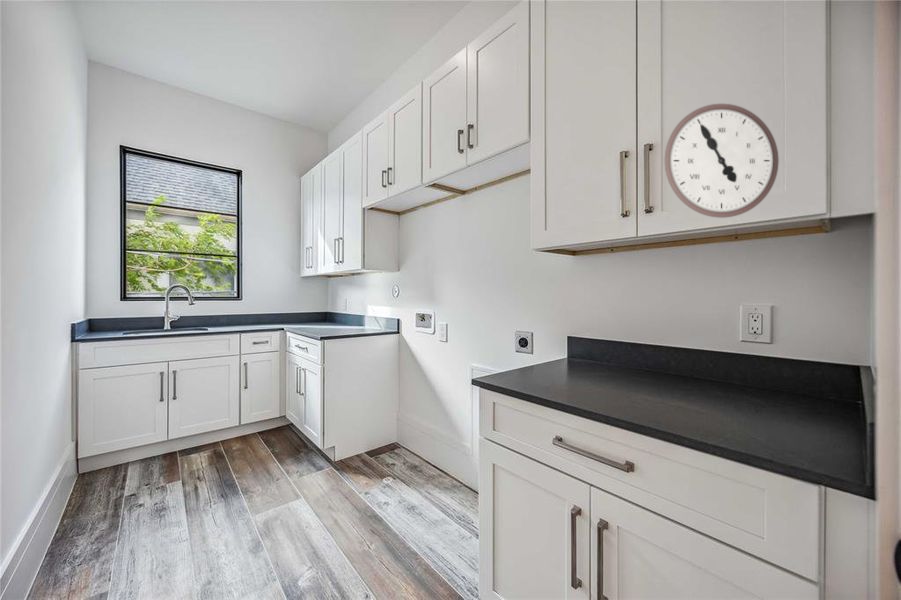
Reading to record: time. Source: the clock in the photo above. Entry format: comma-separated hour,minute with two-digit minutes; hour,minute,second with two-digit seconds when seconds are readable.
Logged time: 4,55
